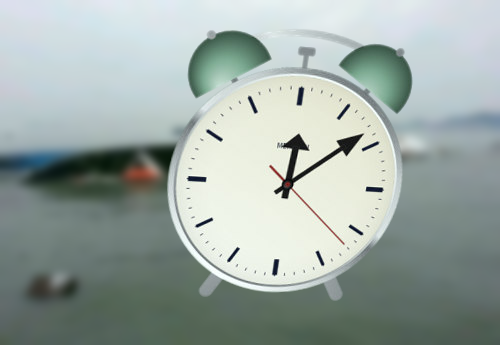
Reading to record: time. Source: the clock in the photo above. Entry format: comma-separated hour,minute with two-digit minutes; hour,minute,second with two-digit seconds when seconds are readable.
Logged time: 12,08,22
